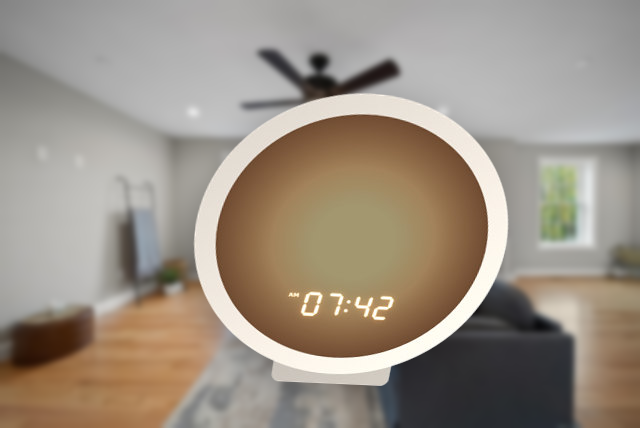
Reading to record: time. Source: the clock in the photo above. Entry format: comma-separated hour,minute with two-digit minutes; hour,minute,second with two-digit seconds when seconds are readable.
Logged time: 7,42
